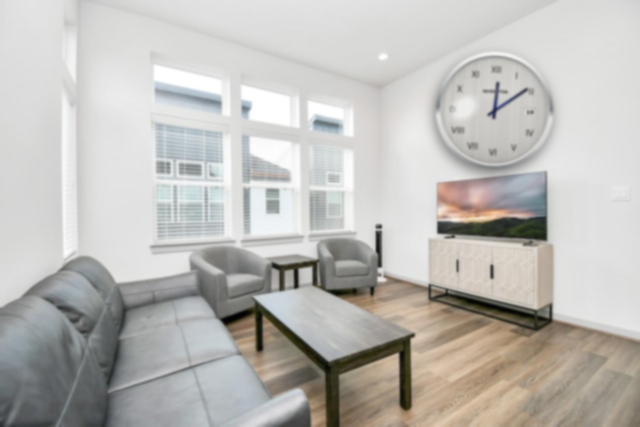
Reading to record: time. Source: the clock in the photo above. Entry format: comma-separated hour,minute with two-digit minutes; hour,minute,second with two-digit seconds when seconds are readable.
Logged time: 12,09
